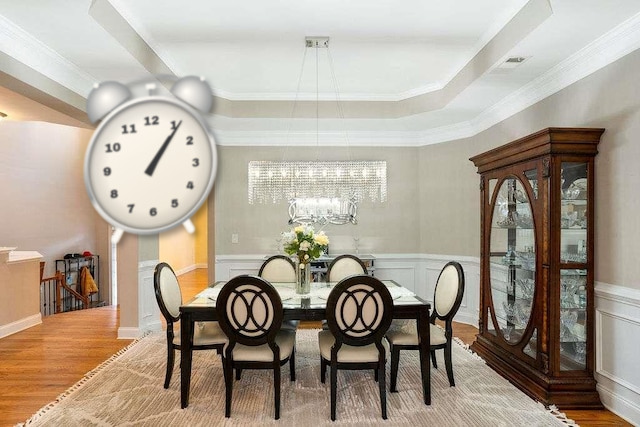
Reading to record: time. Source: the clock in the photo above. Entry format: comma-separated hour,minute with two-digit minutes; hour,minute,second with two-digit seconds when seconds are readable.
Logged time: 1,06
